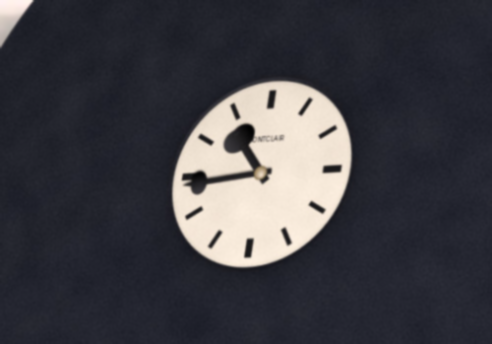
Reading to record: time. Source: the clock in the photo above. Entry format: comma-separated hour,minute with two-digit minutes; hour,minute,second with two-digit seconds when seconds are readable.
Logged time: 10,44
